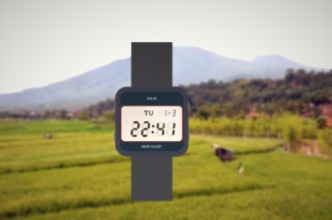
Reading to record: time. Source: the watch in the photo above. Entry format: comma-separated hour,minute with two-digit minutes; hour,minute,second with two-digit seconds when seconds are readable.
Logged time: 22,41
